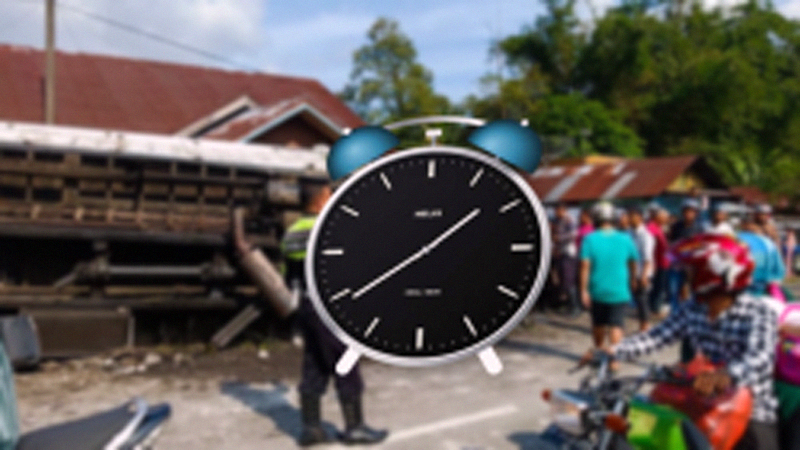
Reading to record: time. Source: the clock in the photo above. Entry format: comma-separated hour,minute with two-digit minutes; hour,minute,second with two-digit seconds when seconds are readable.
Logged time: 1,39
